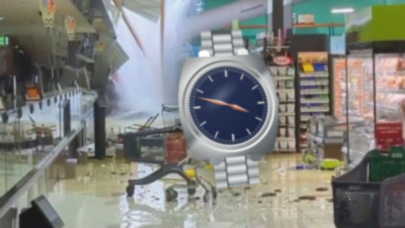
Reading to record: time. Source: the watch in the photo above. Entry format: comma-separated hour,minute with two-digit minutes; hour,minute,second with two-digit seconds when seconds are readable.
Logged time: 3,48
